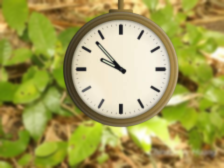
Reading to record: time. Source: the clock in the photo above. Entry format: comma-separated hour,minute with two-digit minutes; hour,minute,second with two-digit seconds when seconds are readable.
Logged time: 9,53
